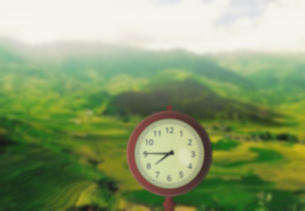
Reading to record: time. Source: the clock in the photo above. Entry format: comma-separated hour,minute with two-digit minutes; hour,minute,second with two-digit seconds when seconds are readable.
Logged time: 7,45
